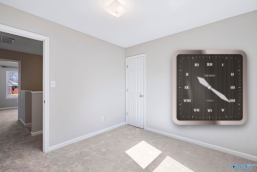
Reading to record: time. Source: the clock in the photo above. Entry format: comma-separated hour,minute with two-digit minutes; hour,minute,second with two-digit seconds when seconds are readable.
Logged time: 10,21
